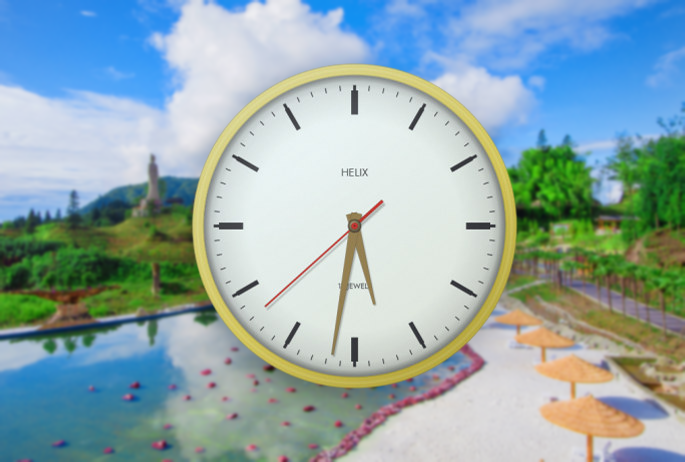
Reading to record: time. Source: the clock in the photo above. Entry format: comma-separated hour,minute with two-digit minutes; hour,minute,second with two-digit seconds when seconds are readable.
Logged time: 5,31,38
